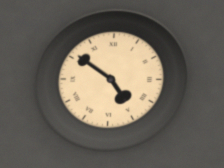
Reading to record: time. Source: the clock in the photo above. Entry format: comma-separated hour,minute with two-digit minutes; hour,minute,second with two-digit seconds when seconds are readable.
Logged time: 4,51
